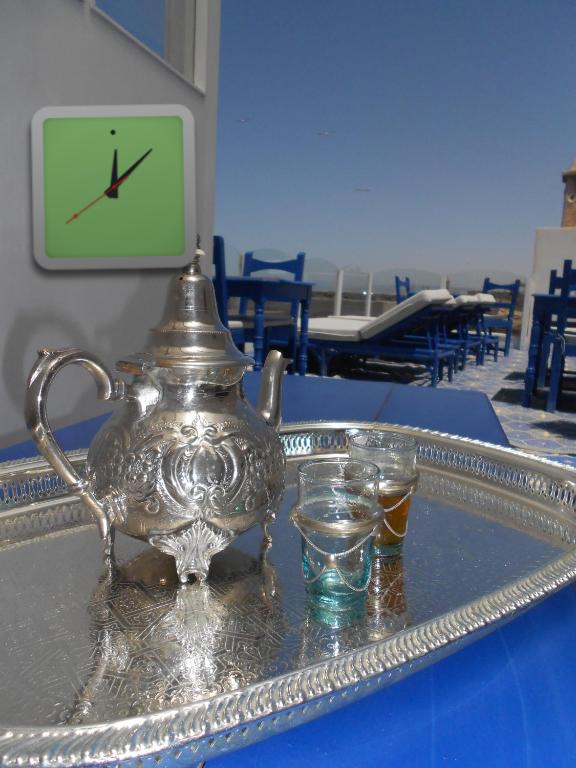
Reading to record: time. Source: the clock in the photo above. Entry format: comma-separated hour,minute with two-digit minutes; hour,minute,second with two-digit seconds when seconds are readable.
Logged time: 12,07,39
